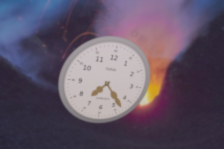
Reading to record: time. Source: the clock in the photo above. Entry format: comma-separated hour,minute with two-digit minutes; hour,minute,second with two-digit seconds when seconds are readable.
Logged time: 7,23
